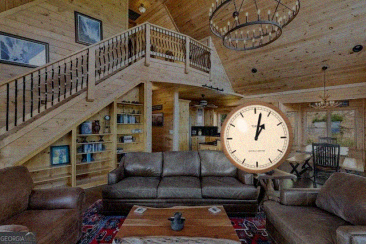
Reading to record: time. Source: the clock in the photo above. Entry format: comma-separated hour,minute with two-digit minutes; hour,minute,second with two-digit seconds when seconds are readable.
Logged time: 1,02
